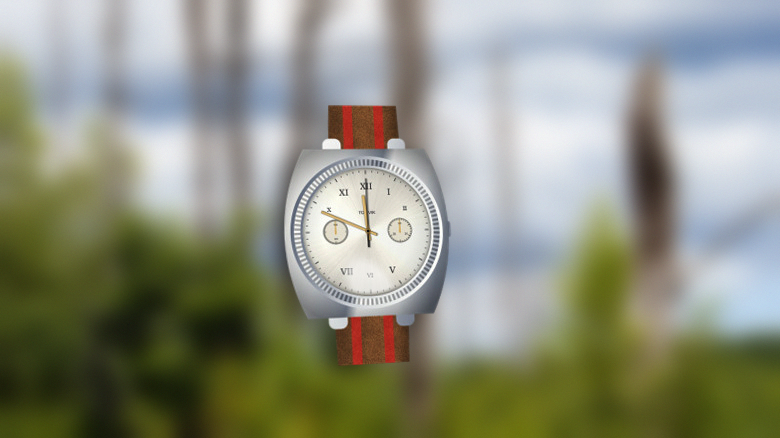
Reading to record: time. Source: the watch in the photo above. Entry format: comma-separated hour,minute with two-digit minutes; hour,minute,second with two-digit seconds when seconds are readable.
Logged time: 11,49
